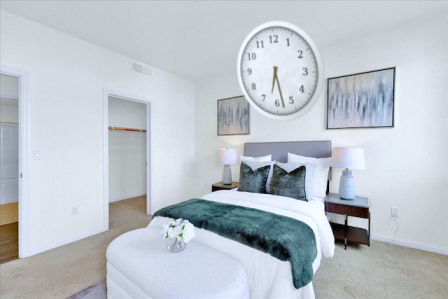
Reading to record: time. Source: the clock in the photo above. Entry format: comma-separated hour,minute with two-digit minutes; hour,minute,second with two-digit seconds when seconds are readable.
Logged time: 6,28
